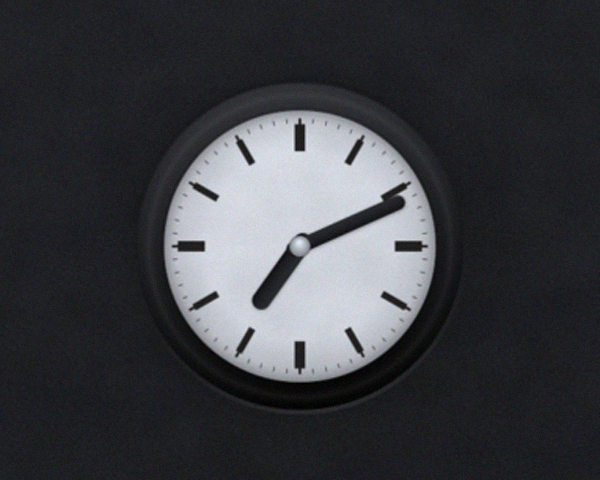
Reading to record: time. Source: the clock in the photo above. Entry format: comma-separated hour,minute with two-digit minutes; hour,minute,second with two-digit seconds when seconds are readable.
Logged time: 7,11
